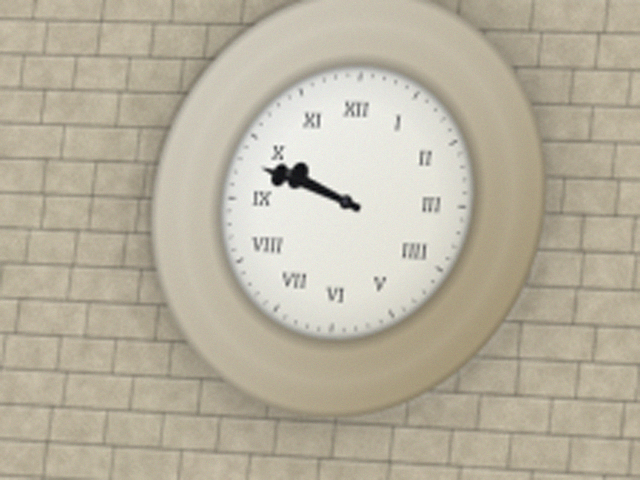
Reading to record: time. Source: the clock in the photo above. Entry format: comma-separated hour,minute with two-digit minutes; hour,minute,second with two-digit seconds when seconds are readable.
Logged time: 9,48
